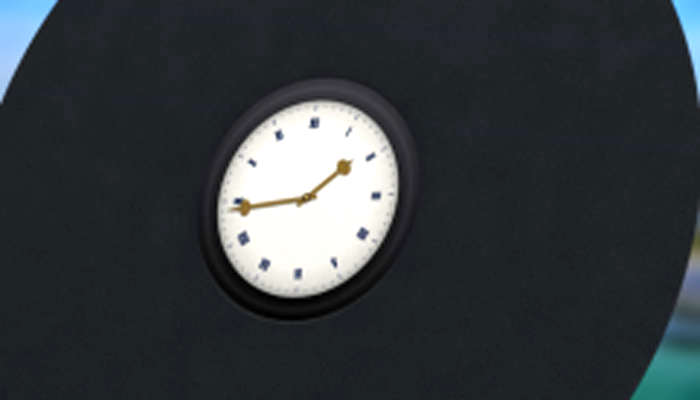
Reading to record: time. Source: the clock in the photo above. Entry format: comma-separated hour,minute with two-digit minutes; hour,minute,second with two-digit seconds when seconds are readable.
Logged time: 1,44
